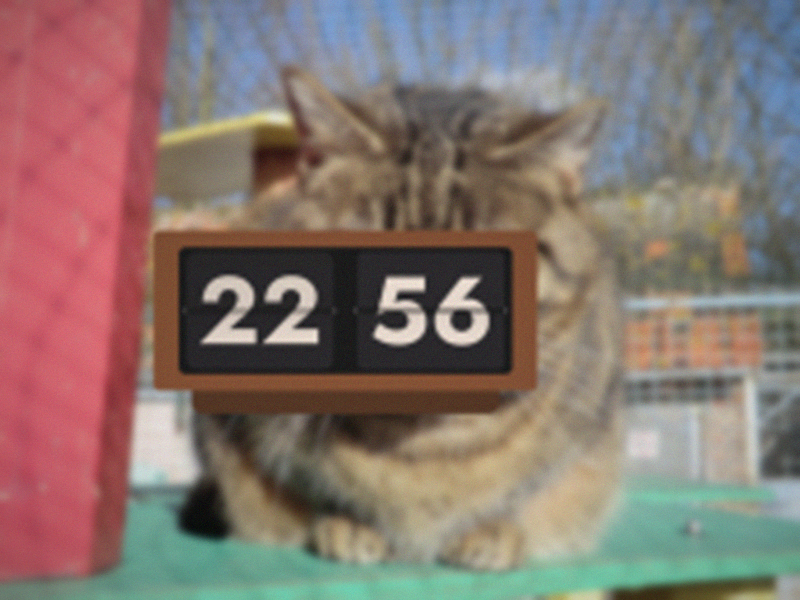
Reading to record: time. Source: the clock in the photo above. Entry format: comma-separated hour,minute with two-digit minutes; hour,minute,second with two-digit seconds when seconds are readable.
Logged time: 22,56
